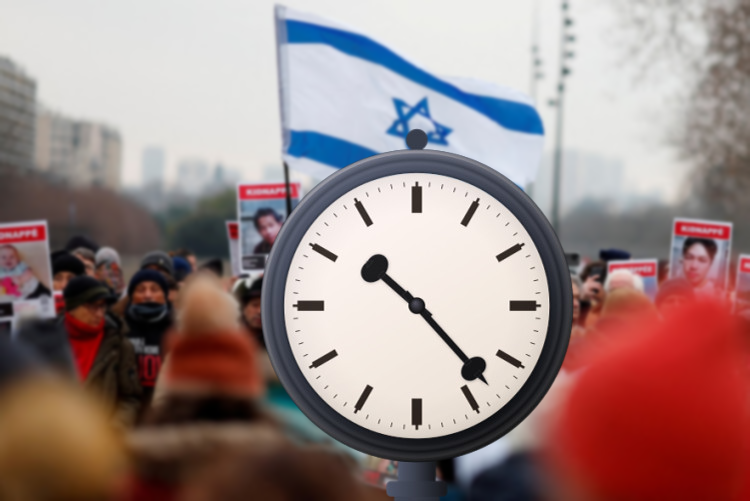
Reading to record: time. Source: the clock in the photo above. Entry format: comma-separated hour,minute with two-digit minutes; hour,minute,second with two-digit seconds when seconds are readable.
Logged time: 10,23
